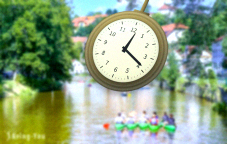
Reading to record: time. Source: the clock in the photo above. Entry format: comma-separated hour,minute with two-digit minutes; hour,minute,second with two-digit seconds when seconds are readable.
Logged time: 12,19
